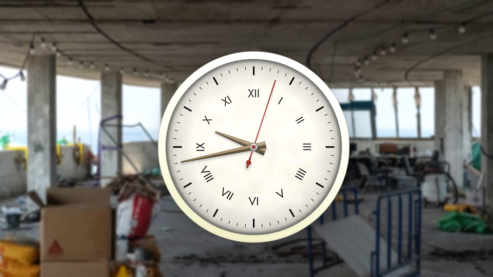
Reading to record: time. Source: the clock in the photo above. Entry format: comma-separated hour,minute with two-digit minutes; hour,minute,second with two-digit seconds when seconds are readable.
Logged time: 9,43,03
